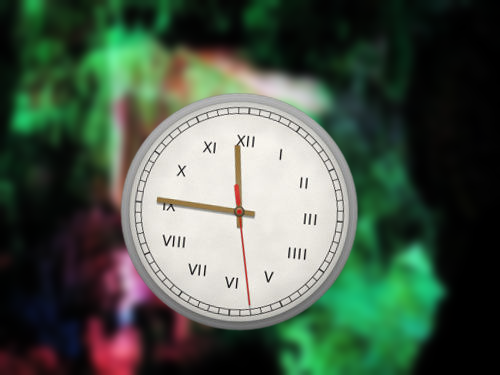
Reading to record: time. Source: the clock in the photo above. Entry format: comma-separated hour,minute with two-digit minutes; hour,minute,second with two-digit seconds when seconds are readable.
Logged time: 11,45,28
